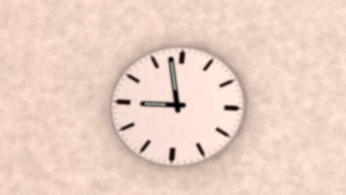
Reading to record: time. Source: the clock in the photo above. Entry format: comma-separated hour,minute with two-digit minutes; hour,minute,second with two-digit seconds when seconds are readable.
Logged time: 8,58
